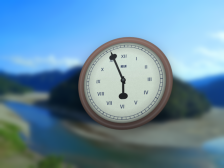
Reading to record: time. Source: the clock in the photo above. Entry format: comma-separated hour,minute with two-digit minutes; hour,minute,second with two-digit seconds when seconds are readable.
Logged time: 5,56
